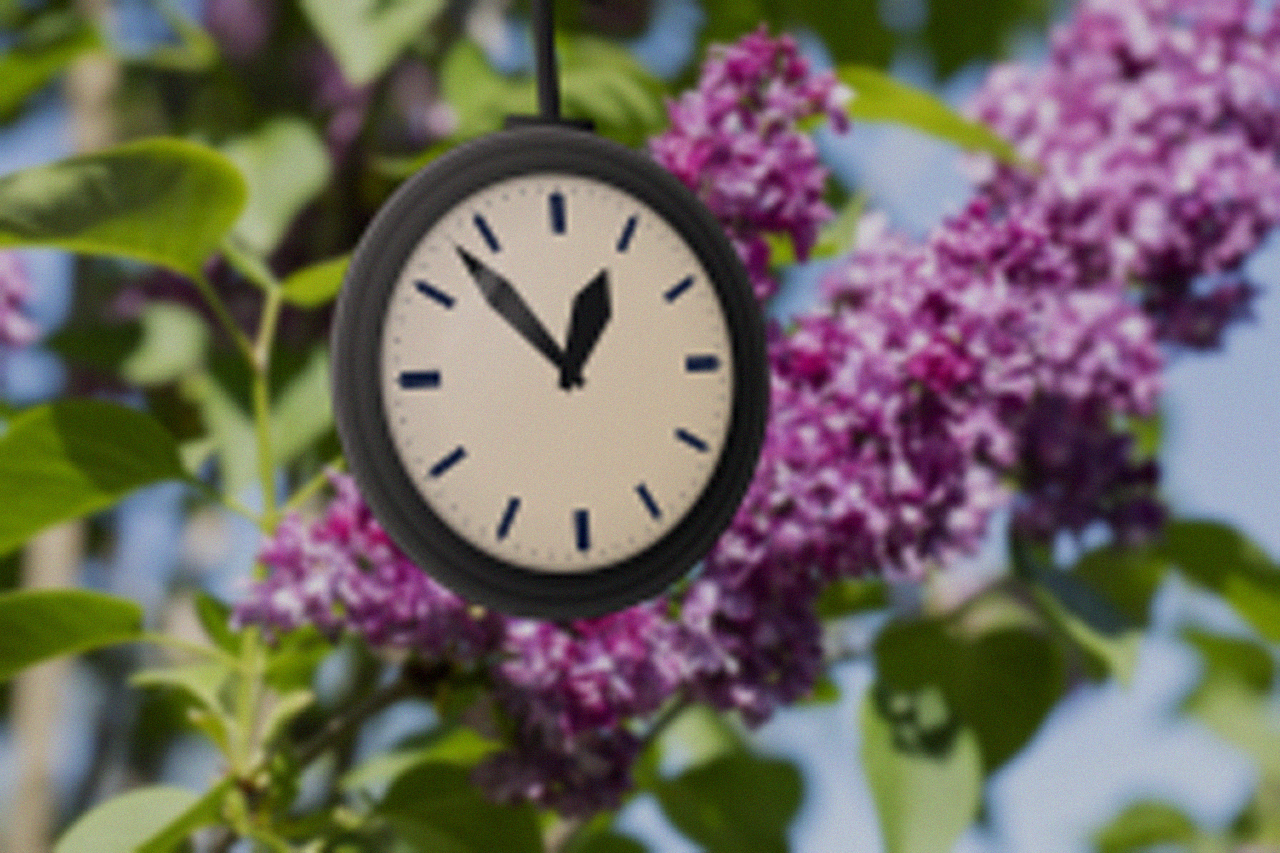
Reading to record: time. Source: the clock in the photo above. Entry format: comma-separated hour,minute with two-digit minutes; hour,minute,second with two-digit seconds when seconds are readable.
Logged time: 12,53
